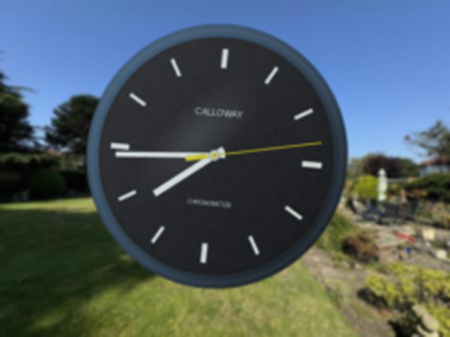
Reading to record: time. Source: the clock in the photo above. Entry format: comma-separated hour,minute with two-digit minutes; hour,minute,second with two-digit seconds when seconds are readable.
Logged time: 7,44,13
